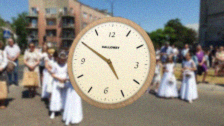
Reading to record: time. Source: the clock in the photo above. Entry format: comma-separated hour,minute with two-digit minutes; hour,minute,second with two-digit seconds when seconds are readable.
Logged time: 4,50
